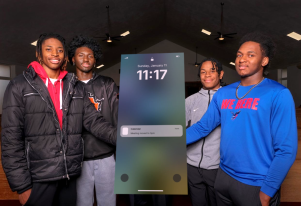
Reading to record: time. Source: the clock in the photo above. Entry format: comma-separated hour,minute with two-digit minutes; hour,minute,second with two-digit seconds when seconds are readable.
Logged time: 11,17
